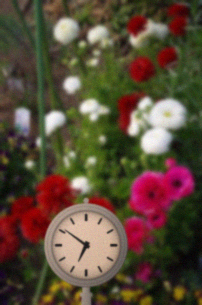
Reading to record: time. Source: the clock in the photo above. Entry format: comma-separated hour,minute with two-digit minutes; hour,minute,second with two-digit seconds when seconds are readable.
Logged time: 6,51
